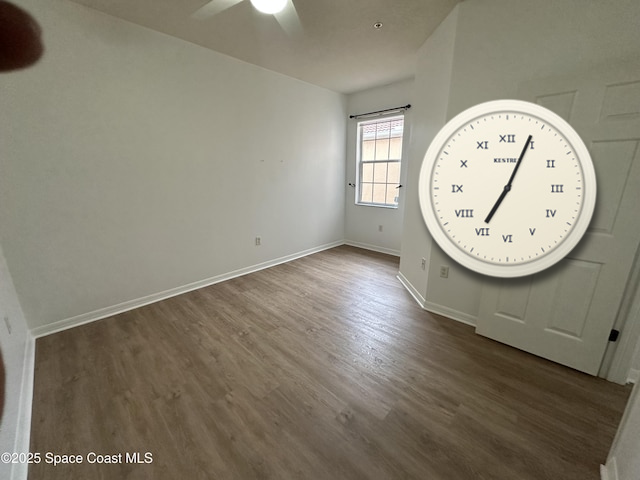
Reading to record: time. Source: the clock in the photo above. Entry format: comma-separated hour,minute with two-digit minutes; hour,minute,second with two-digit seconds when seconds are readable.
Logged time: 7,04
